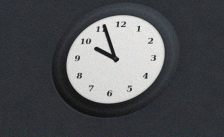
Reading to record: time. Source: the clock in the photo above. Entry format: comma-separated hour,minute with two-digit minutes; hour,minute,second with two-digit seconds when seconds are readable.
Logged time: 9,56
